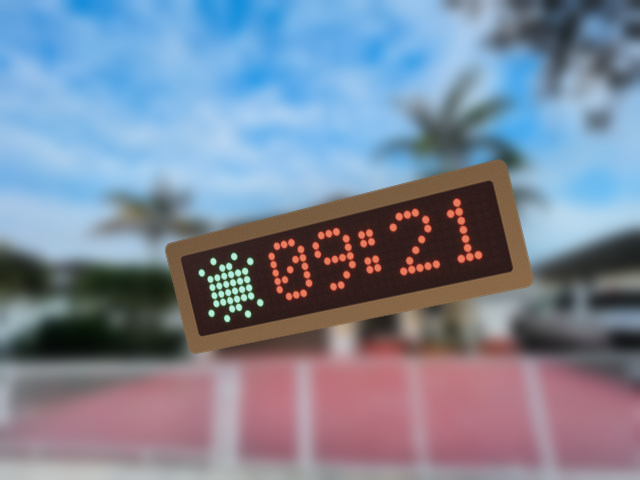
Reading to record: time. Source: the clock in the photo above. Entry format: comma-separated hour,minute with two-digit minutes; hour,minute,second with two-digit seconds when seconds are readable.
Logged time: 9,21
